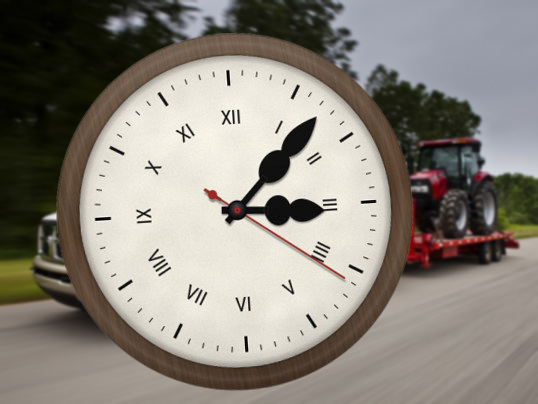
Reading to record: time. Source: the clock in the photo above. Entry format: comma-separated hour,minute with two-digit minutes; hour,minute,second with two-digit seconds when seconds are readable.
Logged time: 3,07,21
